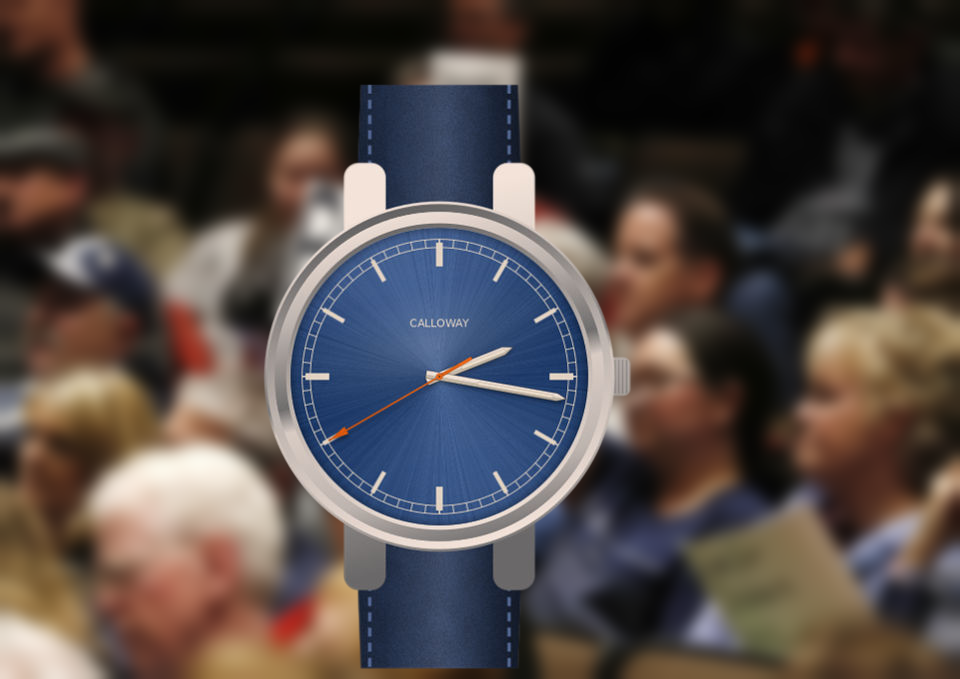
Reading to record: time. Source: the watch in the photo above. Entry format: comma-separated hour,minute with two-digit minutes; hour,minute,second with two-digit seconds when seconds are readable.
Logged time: 2,16,40
